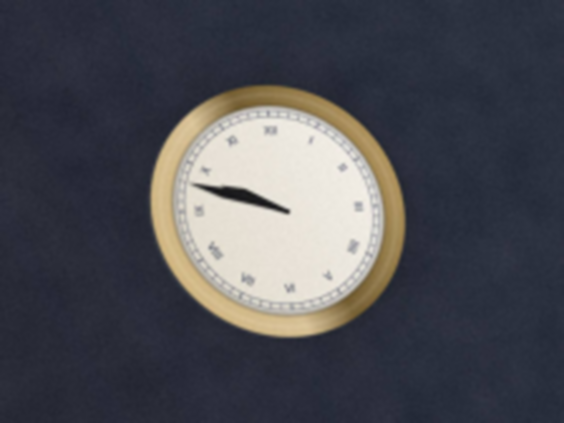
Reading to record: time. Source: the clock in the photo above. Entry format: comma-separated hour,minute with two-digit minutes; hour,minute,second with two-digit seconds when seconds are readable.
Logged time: 9,48
